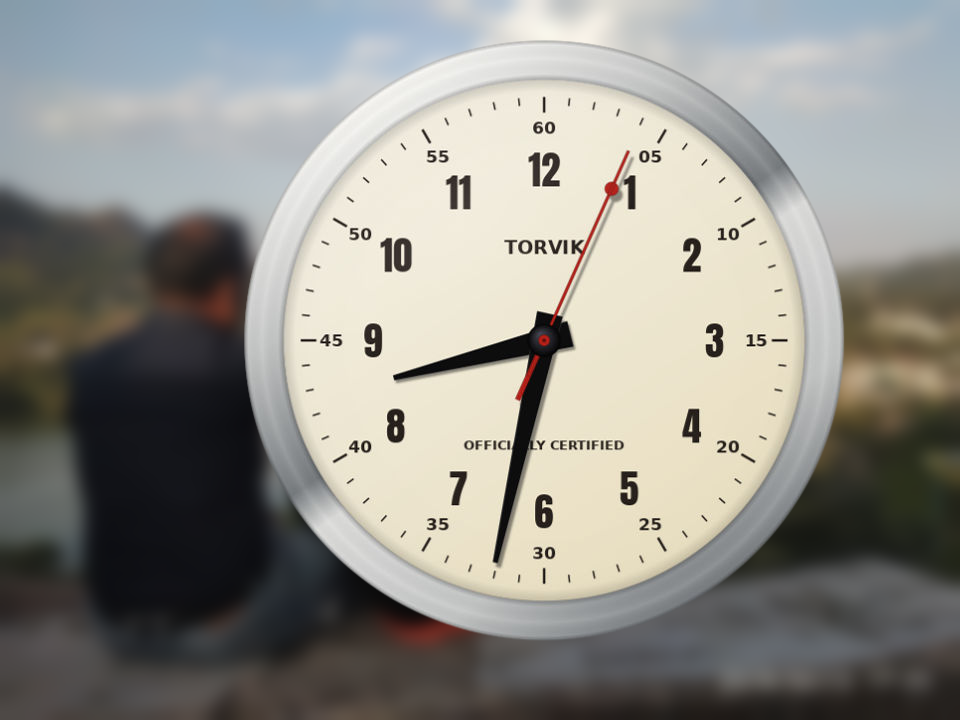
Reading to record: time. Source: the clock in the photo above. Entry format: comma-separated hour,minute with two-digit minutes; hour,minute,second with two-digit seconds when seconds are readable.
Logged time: 8,32,04
